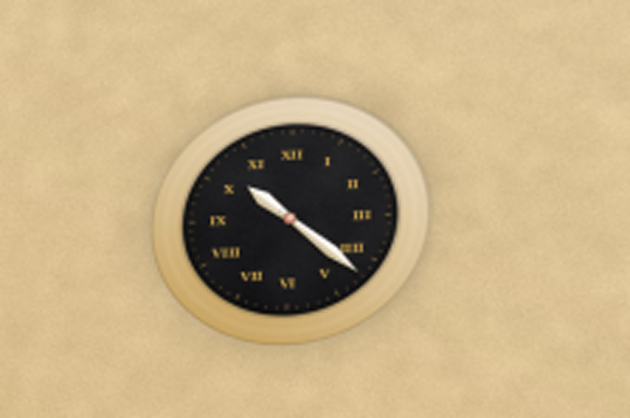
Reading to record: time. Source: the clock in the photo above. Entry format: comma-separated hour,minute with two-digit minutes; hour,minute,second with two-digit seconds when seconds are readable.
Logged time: 10,22
